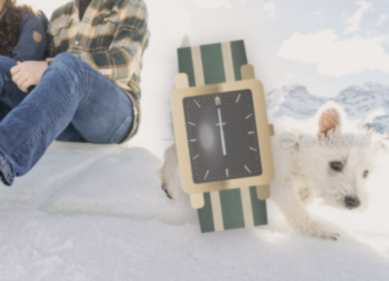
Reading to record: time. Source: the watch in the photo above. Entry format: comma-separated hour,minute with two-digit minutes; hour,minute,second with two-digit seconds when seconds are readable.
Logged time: 6,00
